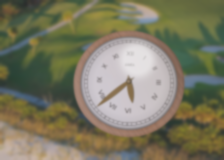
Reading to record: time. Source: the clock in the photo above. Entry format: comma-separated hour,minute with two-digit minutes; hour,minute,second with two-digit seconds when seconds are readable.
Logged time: 5,38
